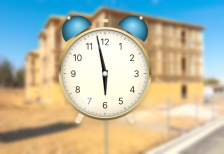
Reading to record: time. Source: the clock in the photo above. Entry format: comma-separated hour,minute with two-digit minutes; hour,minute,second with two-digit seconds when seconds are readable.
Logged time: 5,58
